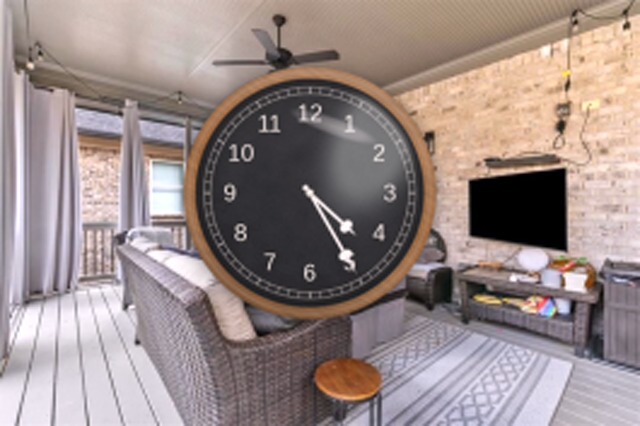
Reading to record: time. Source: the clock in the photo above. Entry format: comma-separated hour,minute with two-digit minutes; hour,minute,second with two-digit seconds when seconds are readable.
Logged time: 4,25
